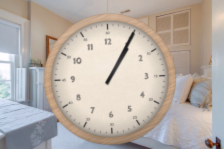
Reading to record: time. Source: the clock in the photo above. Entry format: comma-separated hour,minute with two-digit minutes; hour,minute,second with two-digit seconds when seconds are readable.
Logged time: 1,05
